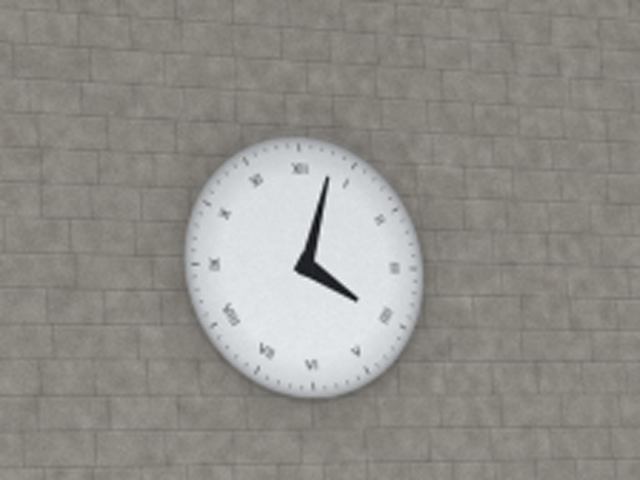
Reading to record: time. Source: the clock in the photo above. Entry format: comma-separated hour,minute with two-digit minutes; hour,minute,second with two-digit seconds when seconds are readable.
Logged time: 4,03
